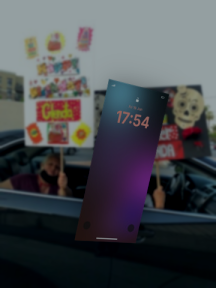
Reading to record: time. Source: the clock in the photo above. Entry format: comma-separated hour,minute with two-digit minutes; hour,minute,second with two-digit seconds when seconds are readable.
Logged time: 17,54
